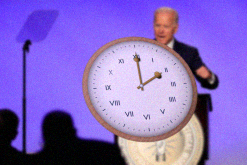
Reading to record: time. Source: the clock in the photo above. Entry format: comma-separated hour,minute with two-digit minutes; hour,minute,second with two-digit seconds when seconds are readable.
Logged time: 2,00
